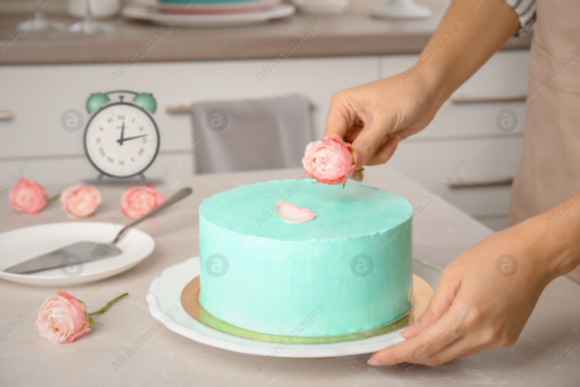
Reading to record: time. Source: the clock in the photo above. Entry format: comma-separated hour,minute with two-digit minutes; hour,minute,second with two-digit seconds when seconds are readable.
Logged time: 12,13
